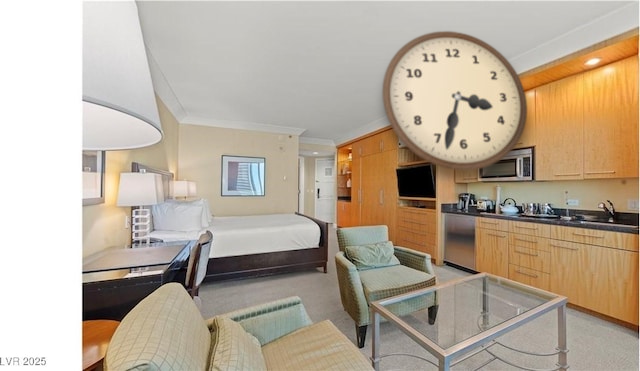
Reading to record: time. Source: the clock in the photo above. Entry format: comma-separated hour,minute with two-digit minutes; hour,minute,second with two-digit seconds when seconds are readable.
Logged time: 3,33
